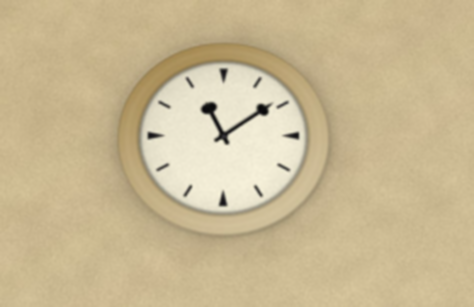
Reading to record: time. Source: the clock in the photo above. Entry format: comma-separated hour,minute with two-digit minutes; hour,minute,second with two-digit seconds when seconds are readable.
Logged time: 11,09
